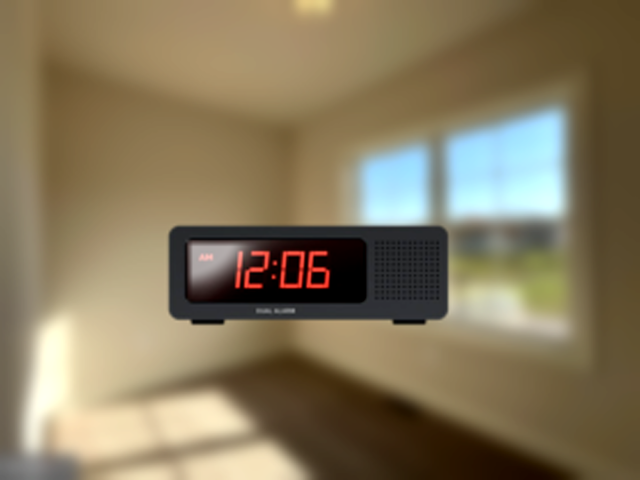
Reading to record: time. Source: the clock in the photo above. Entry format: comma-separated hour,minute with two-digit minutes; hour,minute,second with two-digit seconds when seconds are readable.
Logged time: 12,06
